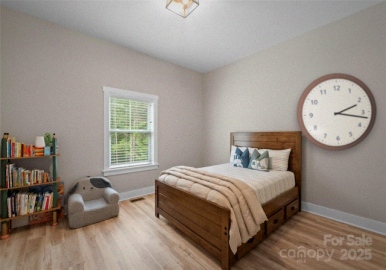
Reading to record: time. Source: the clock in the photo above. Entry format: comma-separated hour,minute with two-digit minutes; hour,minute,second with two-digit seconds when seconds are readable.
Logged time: 2,17
